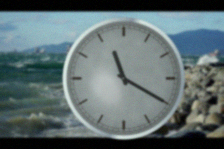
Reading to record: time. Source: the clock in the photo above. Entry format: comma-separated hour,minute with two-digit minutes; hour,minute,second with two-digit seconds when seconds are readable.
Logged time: 11,20
